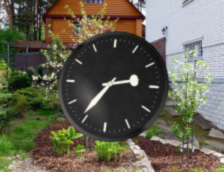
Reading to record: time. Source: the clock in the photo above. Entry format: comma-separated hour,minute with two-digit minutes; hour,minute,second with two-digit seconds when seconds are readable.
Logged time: 2,36
